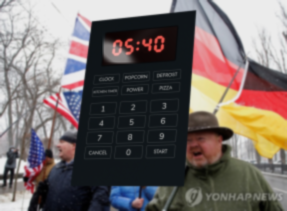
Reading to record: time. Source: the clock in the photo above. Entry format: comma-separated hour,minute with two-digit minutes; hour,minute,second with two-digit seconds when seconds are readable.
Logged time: 5,40
